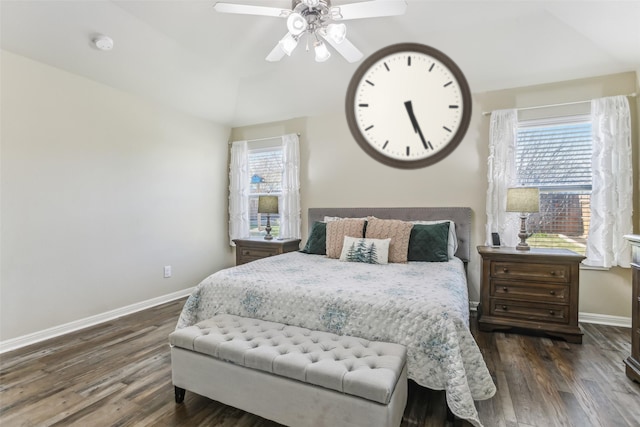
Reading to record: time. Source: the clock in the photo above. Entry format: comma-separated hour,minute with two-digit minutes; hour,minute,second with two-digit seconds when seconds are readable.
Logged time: 5,26
